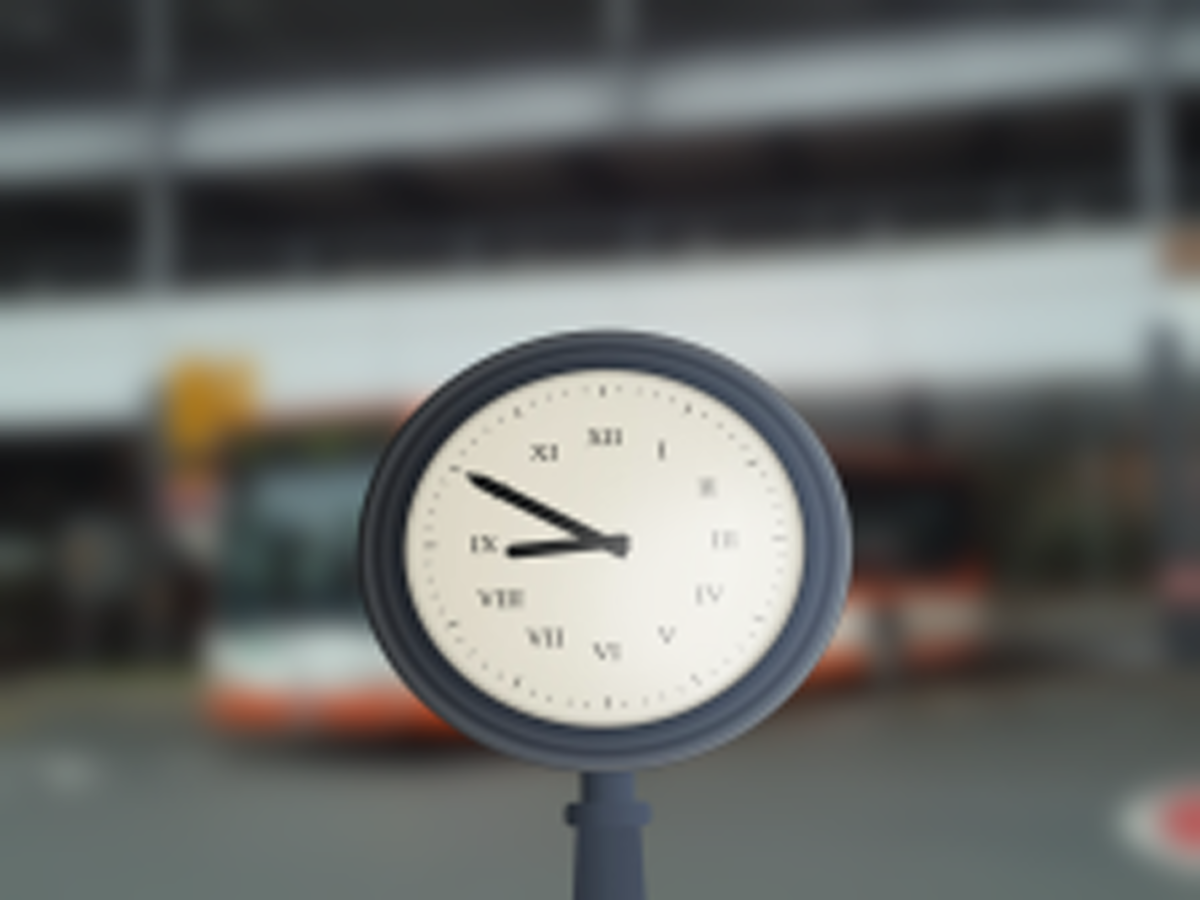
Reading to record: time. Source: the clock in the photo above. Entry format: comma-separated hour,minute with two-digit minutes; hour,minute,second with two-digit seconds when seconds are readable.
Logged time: 8,50
